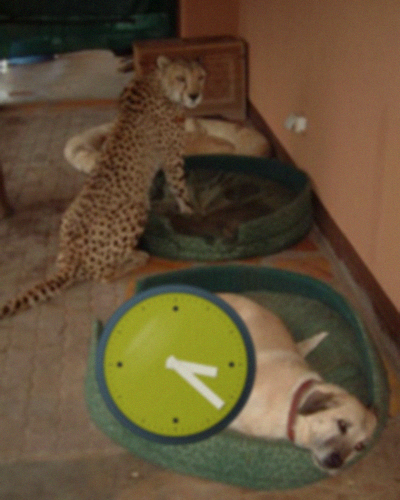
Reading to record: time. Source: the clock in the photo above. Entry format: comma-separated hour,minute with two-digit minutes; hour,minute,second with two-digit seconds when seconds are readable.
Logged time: 3,22
